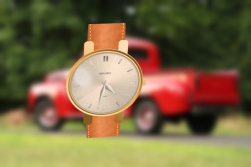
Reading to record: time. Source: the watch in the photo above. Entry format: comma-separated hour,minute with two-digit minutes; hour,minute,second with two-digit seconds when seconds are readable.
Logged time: 4,32
